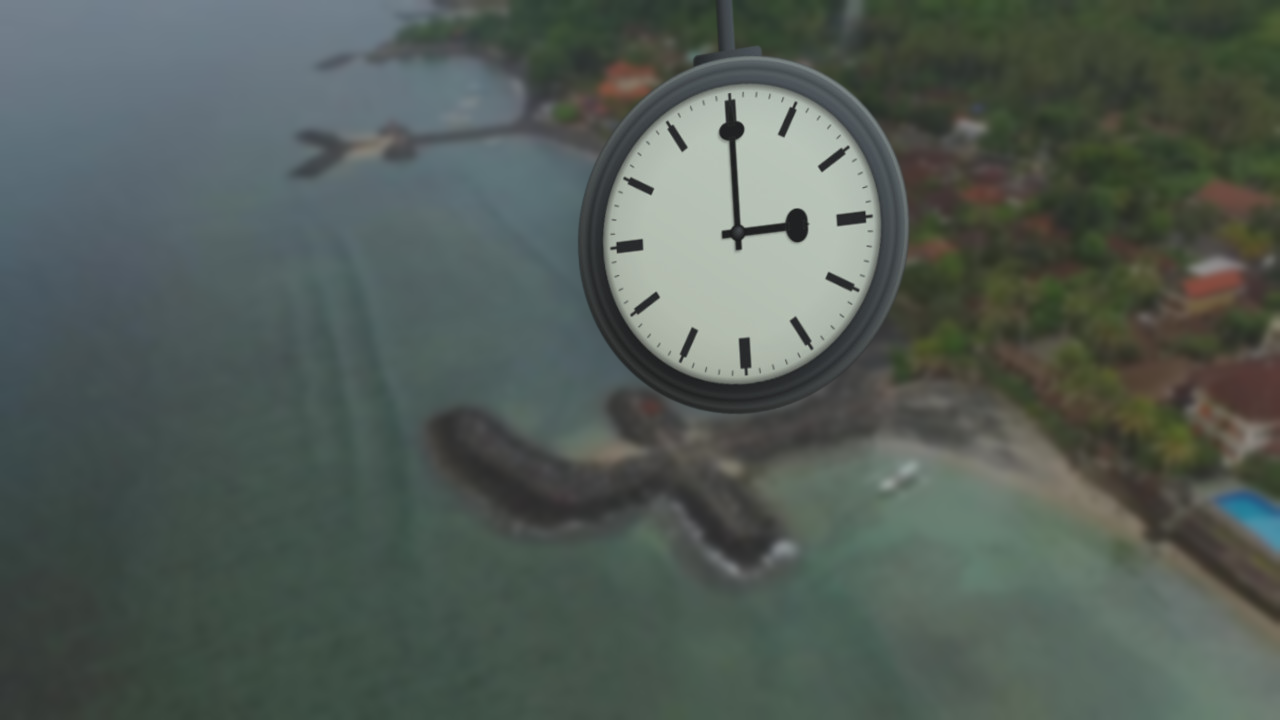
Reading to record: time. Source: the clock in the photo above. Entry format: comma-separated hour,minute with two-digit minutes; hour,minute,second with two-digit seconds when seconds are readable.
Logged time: 3,00
